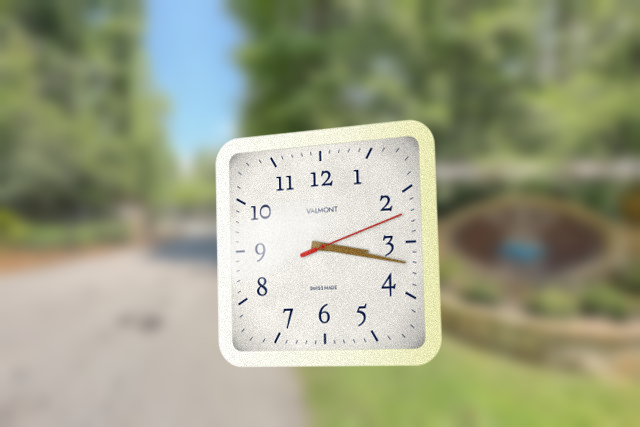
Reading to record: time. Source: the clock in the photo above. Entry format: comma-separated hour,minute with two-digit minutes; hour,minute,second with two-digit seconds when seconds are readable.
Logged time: 3,17,12
